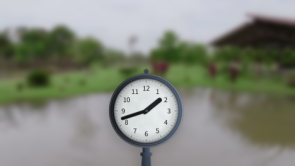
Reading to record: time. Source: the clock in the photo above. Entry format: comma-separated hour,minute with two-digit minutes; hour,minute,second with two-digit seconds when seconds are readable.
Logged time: 1,42
